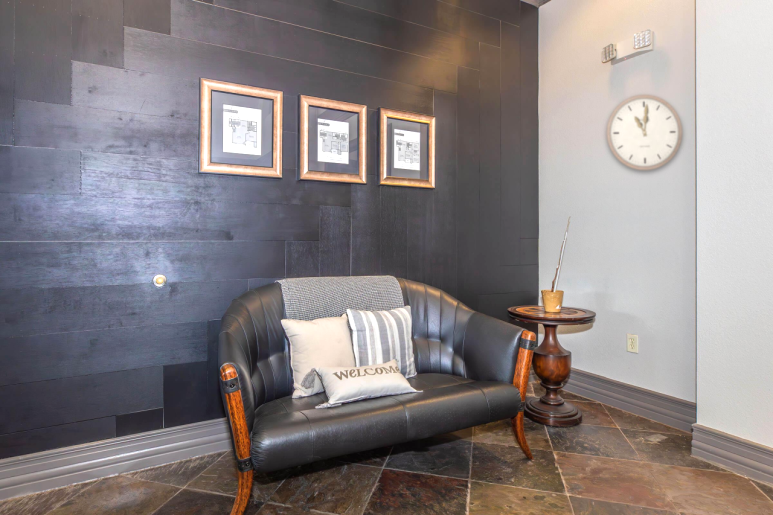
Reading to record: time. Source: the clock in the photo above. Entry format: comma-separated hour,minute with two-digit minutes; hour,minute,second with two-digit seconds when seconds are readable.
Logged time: 11,01
